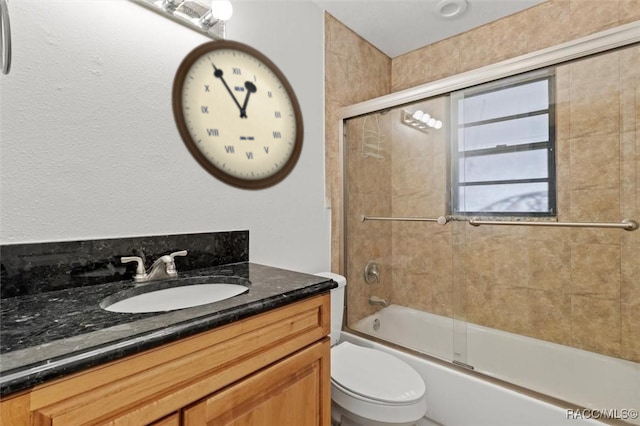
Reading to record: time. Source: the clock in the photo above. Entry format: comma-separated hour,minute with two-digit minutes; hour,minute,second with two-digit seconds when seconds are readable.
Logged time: 12,55
